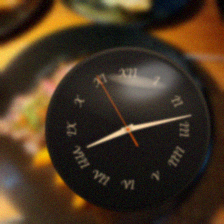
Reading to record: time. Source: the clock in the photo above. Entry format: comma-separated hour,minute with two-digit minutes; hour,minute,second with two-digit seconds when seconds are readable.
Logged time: 8,12,55
